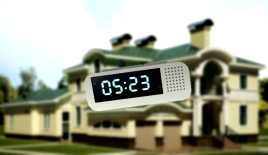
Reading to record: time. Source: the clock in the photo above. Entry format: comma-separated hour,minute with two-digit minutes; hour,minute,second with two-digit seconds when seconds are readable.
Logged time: 5,23
